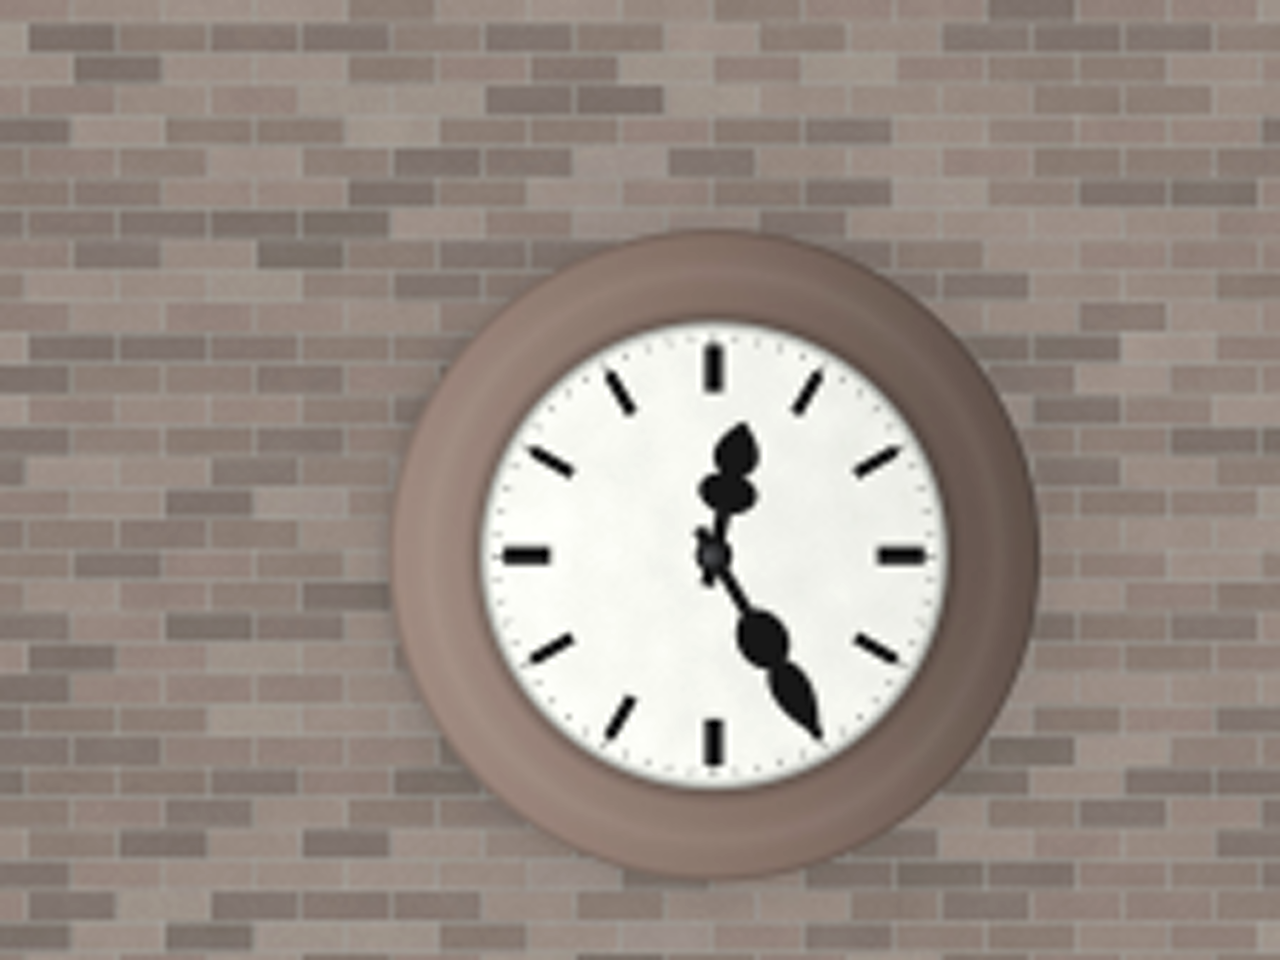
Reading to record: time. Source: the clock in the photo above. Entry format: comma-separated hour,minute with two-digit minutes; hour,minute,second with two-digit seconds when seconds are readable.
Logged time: 12,25
